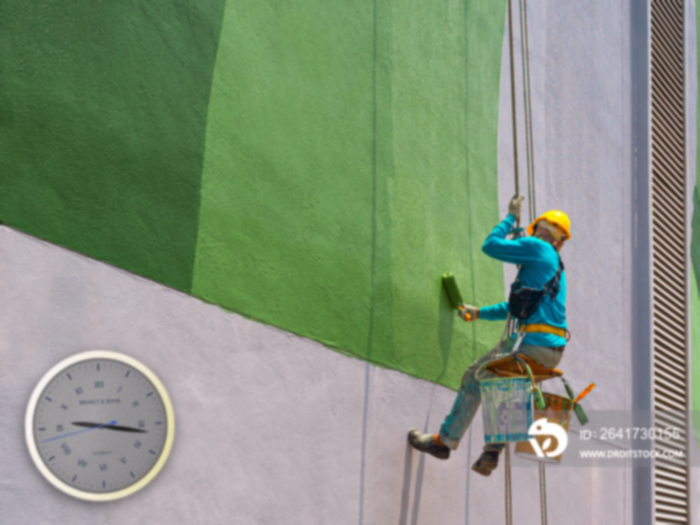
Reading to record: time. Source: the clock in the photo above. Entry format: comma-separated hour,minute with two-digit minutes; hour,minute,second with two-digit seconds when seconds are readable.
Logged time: 9,16,43
